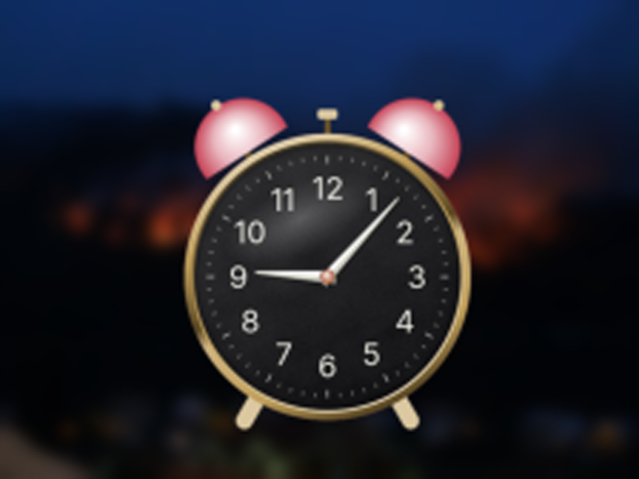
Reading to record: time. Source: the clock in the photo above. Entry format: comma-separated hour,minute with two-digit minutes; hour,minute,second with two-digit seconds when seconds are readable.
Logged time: 9,07
